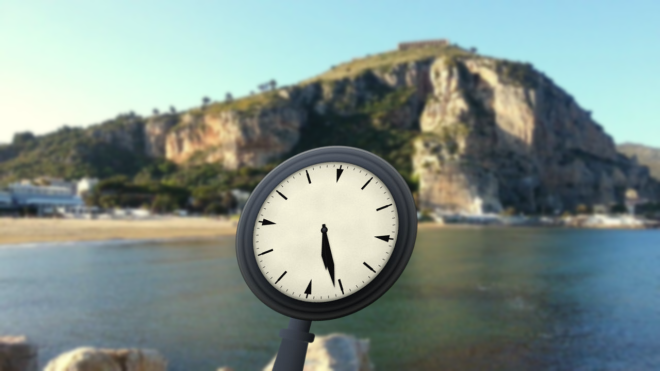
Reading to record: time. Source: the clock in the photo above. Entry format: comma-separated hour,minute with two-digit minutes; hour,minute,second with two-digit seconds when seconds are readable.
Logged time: 5,26
